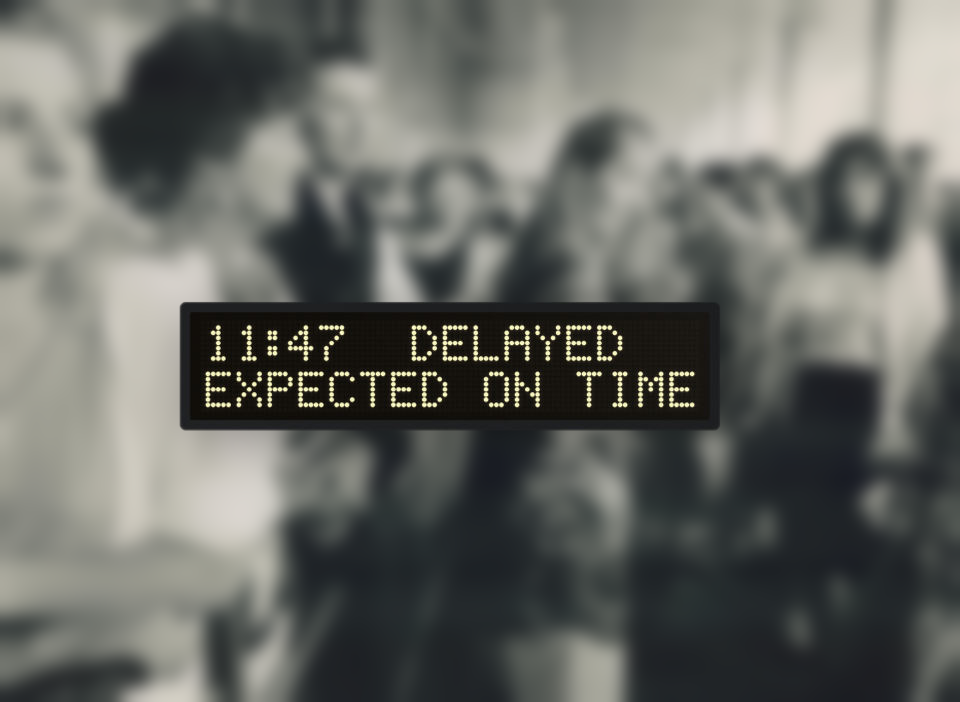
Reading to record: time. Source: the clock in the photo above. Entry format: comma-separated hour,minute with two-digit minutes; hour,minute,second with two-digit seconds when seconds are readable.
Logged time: 11,47
